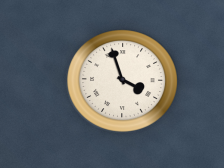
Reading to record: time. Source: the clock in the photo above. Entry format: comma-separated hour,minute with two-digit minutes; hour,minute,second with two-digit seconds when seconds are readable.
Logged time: 3,57
